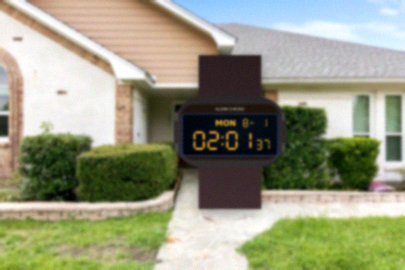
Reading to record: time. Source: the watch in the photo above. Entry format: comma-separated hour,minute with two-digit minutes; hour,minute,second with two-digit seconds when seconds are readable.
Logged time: 2,01
